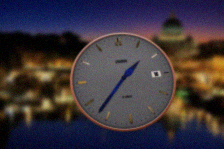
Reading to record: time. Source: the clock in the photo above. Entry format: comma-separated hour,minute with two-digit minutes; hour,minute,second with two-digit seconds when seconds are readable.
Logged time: 1,37
